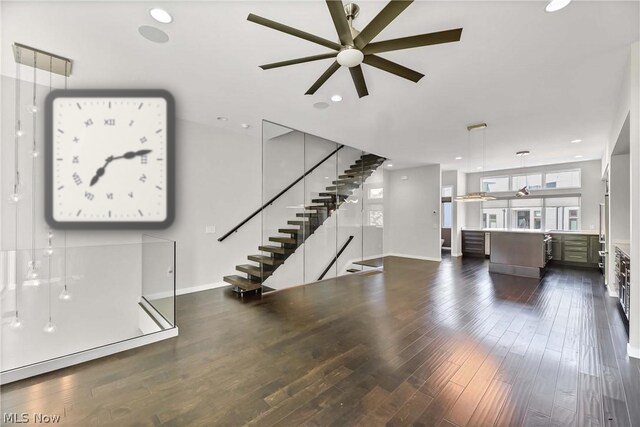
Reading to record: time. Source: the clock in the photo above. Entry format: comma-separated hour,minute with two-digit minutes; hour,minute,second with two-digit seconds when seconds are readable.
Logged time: 7,13
